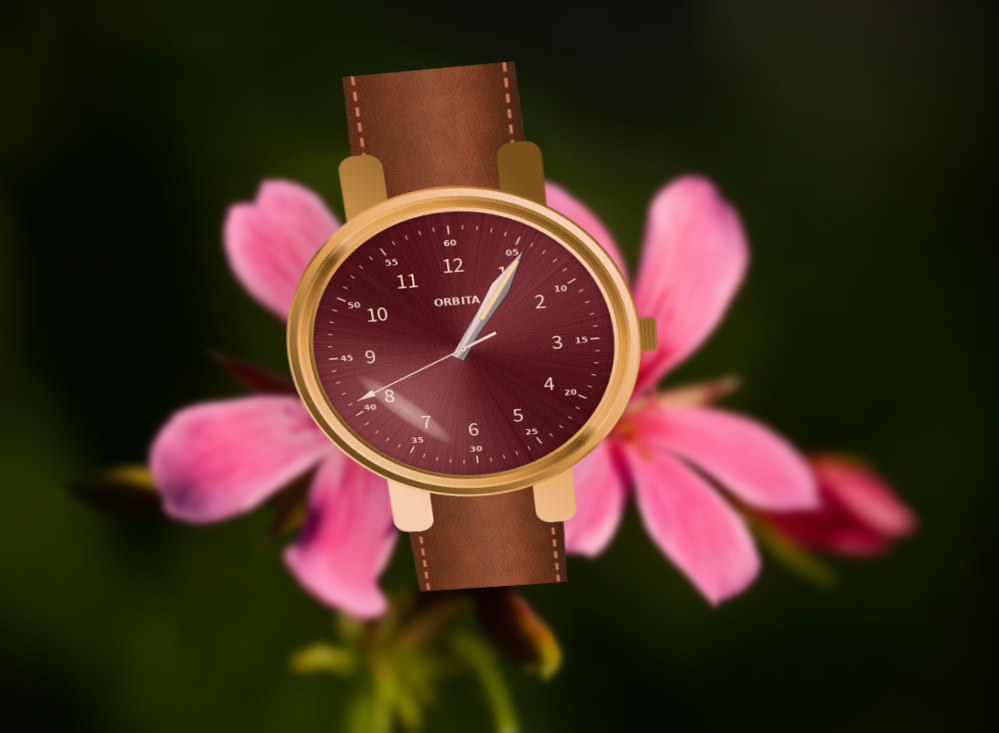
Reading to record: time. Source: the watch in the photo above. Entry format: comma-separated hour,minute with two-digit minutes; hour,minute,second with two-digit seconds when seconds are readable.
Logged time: 1,05,41
